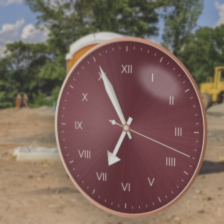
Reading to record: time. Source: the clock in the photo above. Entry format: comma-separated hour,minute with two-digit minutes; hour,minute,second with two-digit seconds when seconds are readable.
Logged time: 6,55,18
